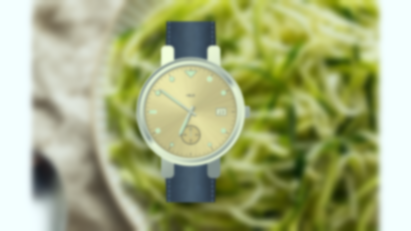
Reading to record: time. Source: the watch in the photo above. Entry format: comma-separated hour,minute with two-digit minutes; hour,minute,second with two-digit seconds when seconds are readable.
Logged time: 6,51
